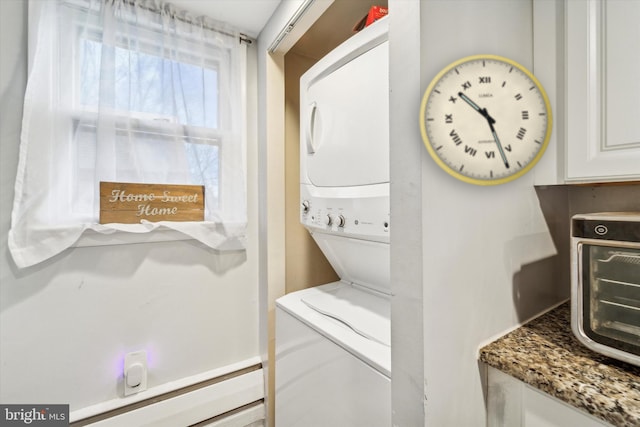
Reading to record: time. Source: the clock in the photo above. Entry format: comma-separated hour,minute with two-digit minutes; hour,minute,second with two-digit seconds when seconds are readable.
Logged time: 10,27
